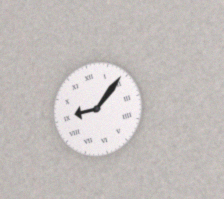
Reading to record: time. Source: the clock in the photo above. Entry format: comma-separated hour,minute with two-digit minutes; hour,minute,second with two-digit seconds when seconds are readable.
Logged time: 9,09
